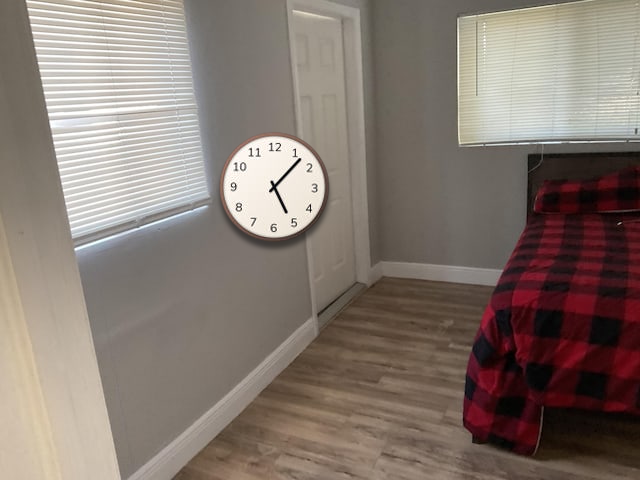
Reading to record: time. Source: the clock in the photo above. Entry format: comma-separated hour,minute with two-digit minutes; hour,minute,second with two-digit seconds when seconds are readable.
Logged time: 5,07
